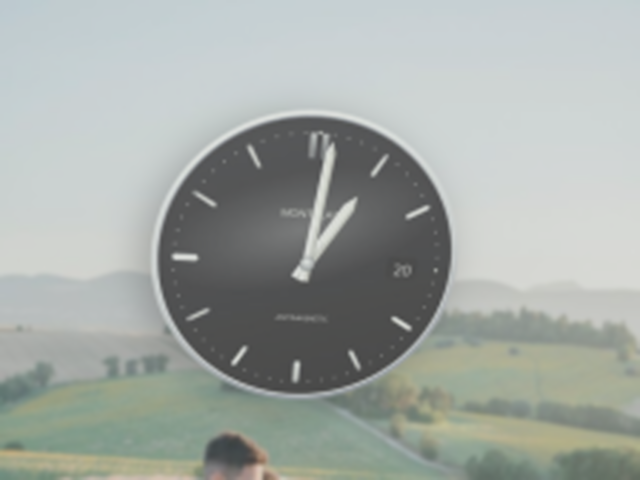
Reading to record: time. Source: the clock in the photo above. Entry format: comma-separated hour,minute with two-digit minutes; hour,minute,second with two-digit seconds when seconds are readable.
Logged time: 1,01
